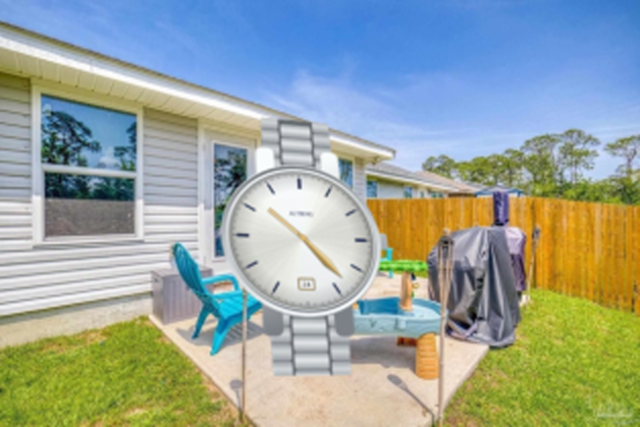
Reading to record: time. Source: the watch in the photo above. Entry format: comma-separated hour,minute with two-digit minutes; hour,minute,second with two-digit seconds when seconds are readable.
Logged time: 10,23
